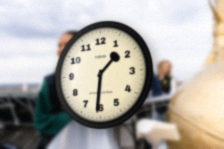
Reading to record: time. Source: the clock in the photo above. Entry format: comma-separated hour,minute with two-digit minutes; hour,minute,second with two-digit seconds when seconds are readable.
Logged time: 1,31
